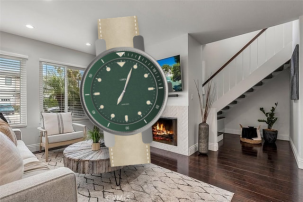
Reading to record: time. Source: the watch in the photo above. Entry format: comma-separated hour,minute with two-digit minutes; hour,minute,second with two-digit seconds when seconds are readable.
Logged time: 7,04
